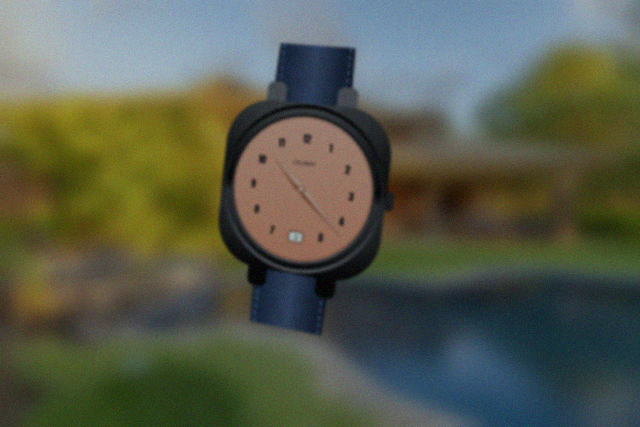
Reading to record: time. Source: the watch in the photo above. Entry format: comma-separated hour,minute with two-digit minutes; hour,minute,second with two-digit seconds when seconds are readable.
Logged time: 10,22
